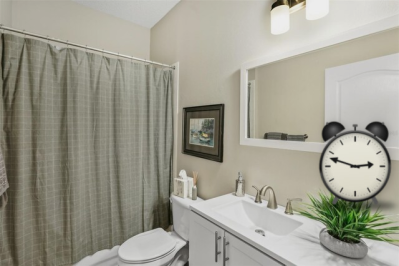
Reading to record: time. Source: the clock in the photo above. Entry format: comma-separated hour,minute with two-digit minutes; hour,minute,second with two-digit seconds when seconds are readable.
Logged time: 2,48
